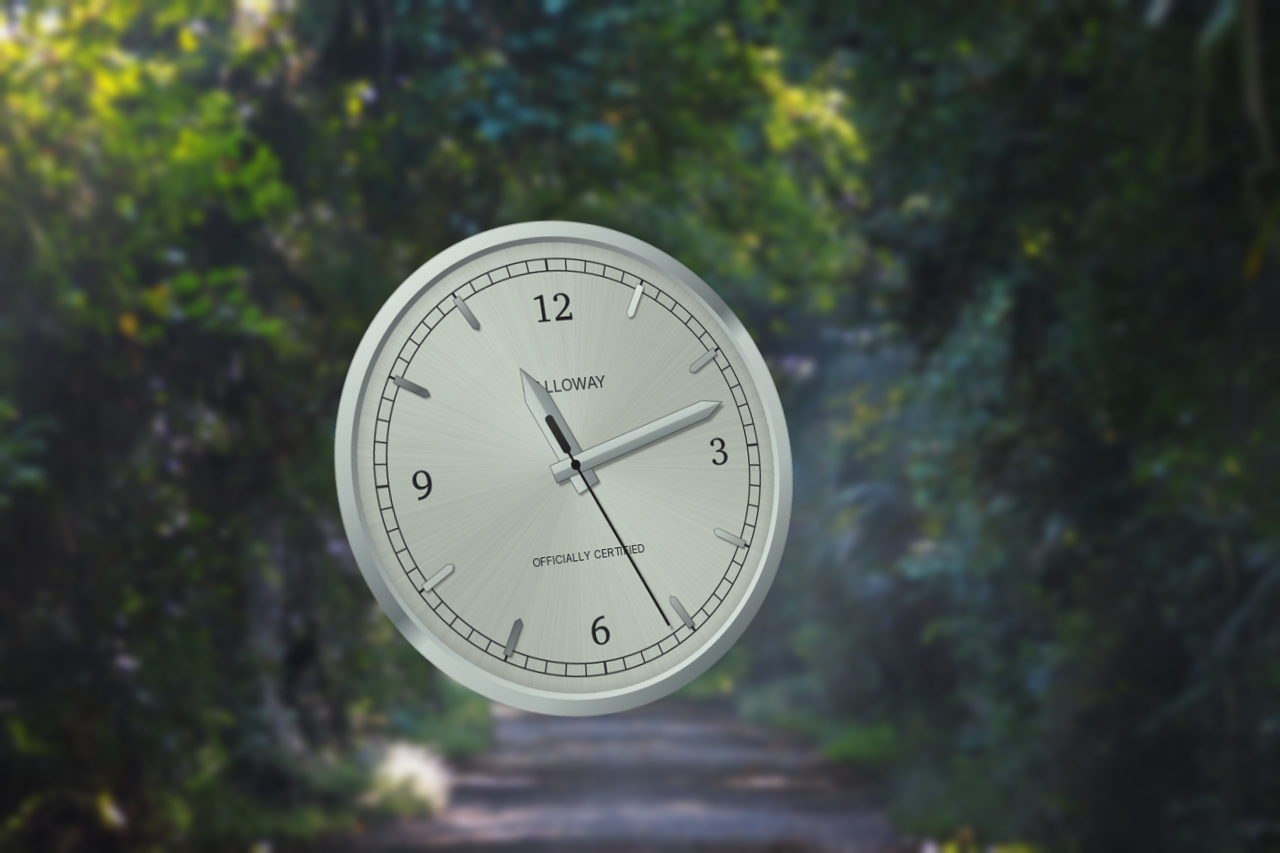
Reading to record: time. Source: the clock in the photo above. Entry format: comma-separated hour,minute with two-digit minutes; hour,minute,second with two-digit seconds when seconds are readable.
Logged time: 11,12,26
